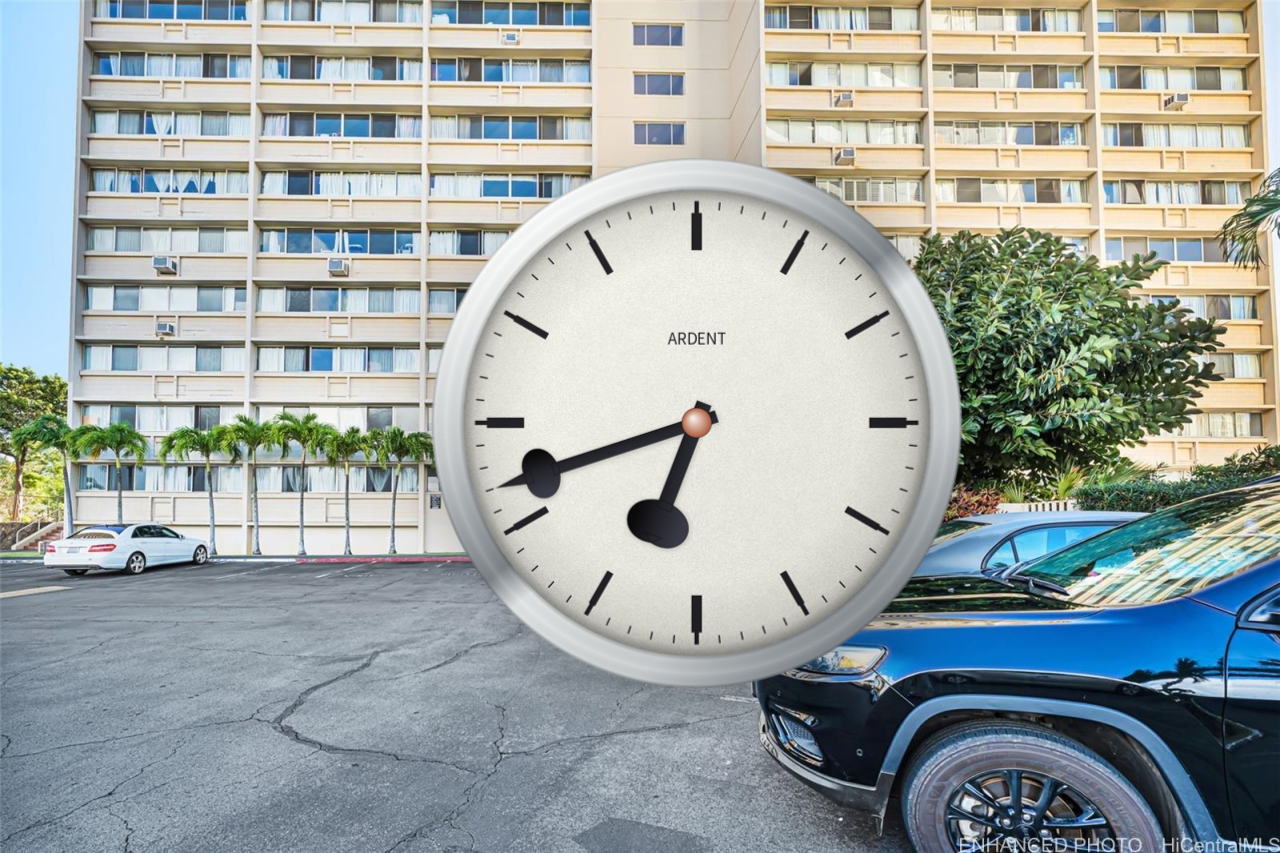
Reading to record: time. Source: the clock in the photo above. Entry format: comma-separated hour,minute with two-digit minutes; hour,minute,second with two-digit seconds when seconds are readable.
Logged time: 6,42
